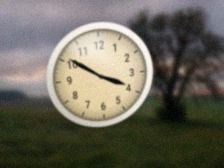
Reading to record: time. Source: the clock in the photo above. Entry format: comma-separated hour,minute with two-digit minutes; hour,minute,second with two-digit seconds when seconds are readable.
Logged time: 3,51
